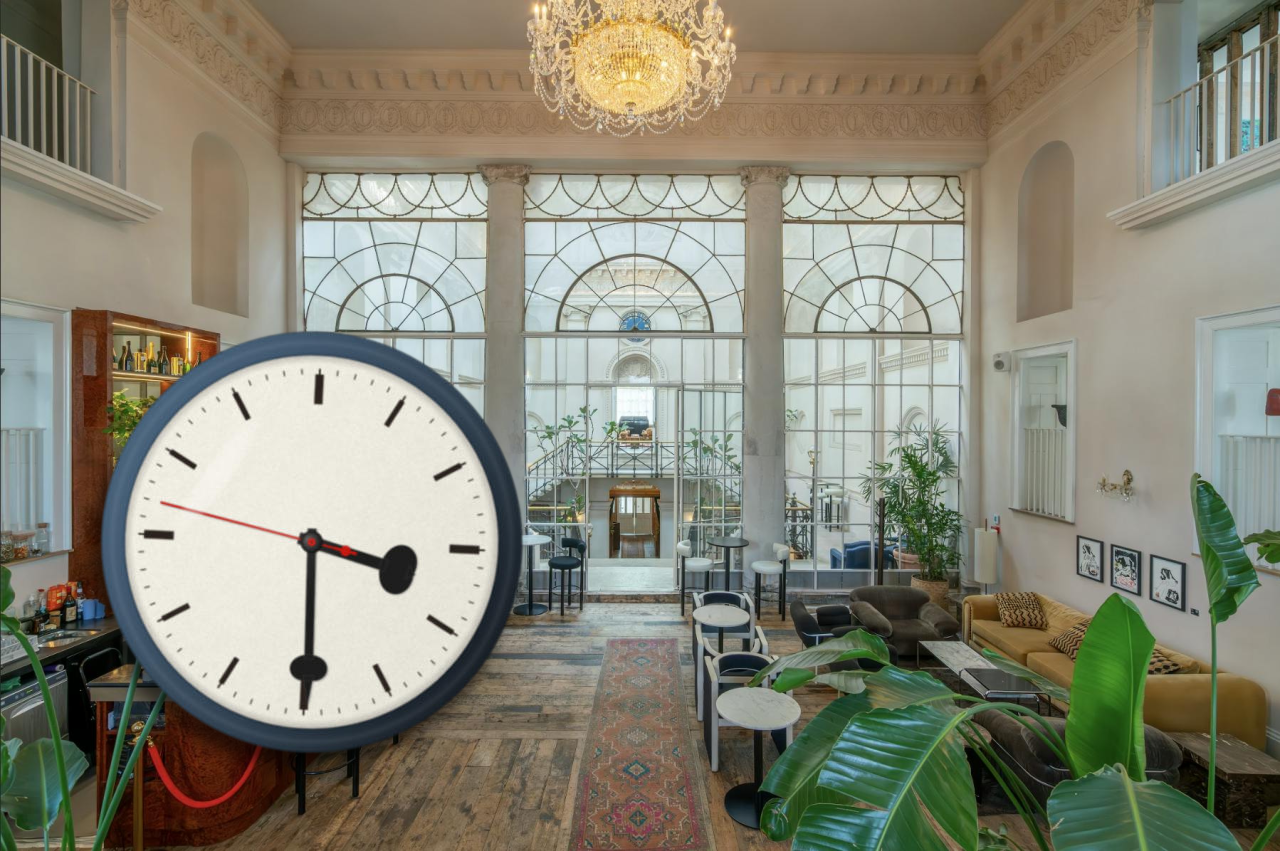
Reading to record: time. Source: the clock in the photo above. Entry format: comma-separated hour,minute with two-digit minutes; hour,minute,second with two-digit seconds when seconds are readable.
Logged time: 3,29,47
